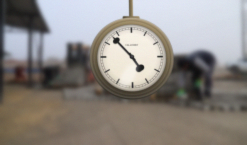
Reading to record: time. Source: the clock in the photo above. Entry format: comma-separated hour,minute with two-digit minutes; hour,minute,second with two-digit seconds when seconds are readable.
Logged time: 4,53
